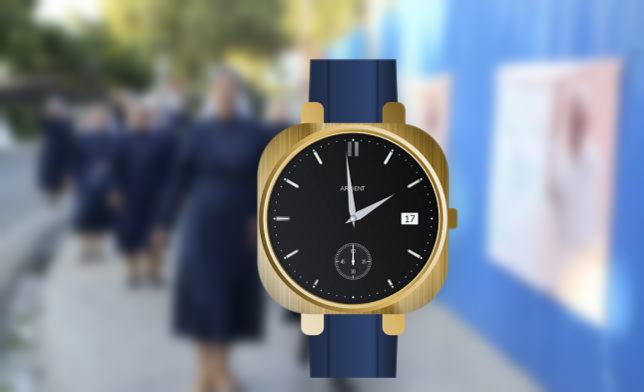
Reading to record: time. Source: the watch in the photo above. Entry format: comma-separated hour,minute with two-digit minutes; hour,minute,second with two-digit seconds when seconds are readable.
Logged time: 1,59
